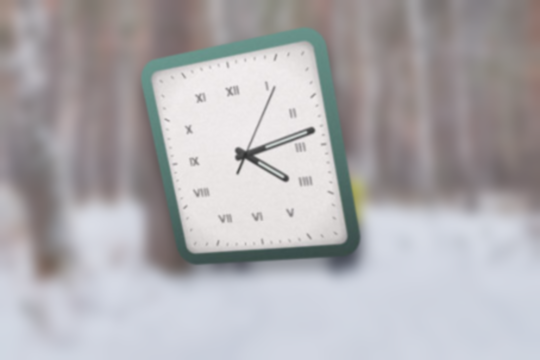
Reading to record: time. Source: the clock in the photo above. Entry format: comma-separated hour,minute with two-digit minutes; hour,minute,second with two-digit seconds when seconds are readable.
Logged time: 4,13,06
